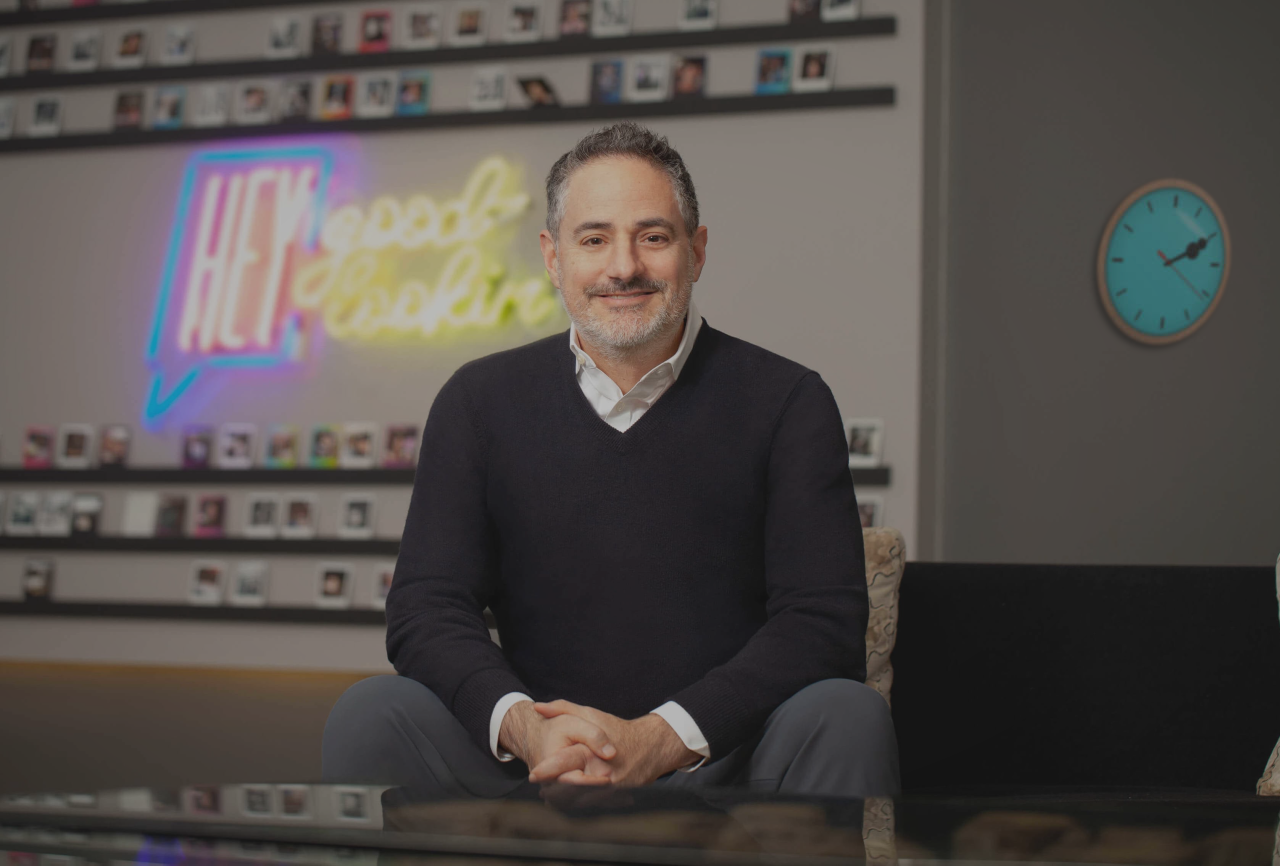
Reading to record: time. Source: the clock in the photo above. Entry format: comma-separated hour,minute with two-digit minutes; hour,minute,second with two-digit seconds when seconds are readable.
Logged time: 2,10,21
